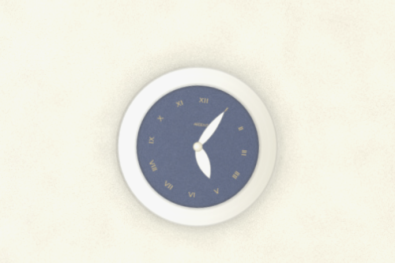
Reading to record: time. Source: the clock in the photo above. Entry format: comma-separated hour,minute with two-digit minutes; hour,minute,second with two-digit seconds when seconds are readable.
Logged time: 5,05
